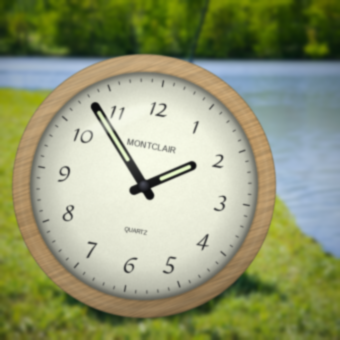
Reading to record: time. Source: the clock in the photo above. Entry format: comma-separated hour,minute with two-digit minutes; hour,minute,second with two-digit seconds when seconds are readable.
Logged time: 1,53
